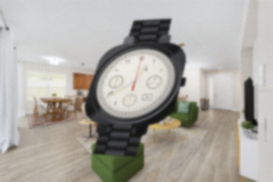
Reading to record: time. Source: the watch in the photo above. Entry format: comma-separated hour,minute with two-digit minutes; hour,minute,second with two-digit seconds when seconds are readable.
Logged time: 12,39
